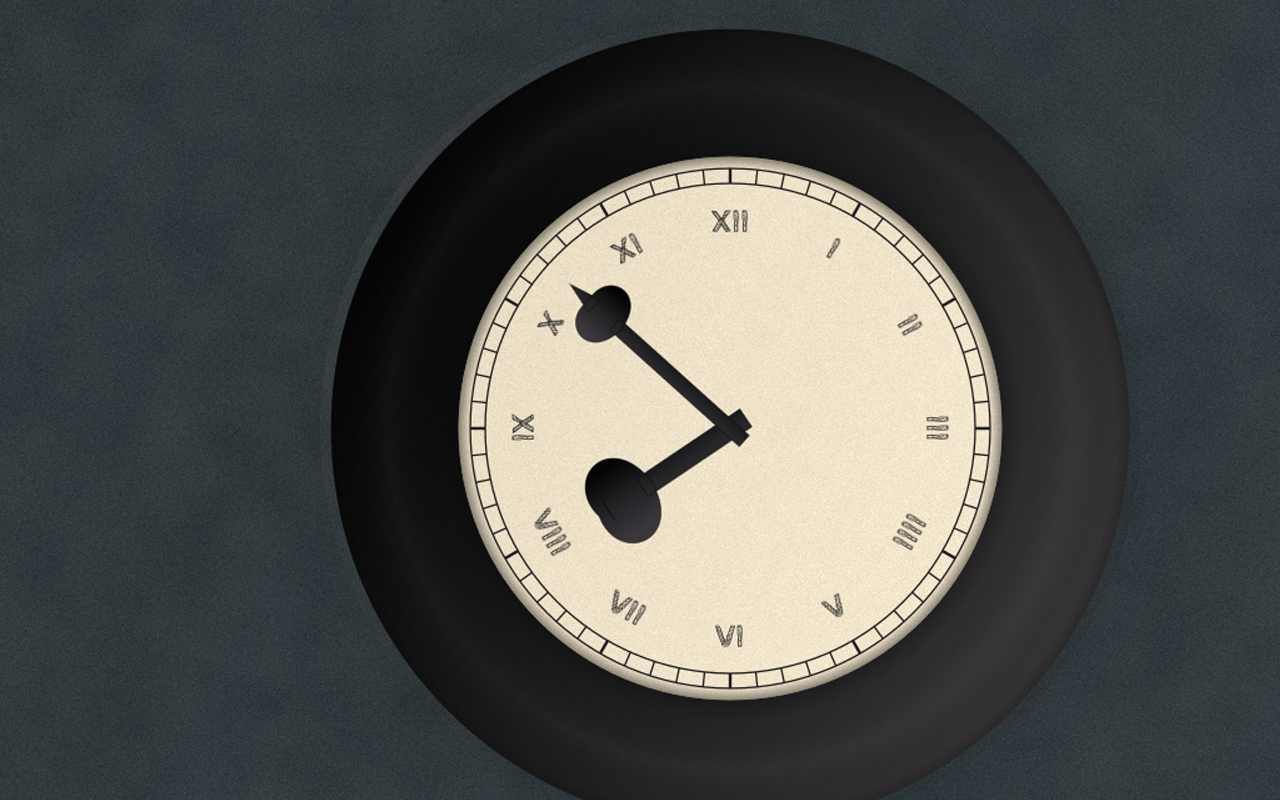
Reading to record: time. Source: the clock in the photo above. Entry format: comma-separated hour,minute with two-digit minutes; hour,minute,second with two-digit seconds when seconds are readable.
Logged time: 7,52
